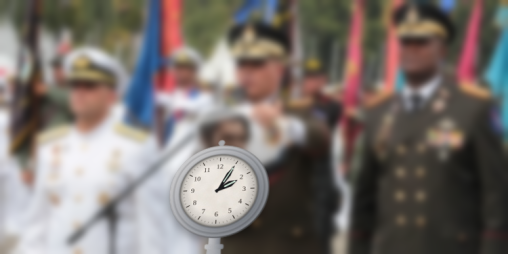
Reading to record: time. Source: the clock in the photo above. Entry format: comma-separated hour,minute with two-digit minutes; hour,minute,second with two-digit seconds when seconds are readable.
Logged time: 2,05
